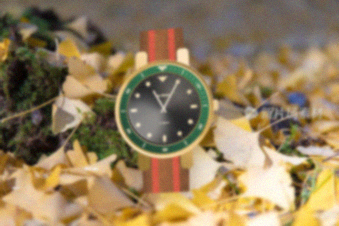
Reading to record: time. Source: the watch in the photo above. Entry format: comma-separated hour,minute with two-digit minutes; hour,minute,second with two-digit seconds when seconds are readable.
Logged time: 11,05
